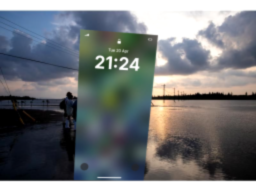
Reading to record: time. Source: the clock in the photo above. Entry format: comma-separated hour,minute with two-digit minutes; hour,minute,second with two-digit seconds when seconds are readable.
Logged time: 21,24
